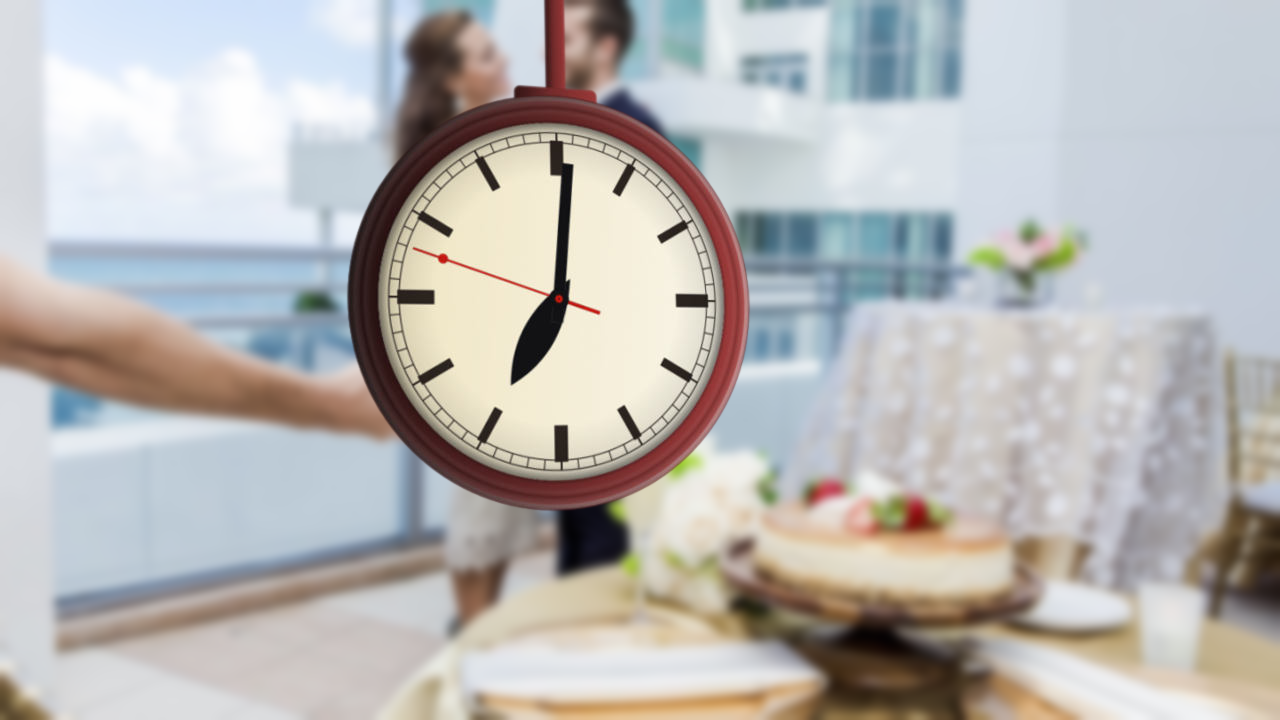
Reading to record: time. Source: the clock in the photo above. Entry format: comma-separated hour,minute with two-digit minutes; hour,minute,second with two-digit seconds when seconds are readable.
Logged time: 7,00,48
